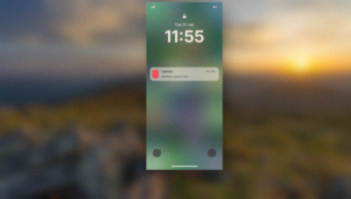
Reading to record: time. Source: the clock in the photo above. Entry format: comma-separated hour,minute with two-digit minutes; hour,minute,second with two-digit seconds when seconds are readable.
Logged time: 11,55
